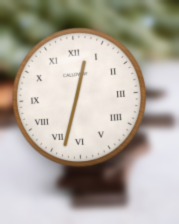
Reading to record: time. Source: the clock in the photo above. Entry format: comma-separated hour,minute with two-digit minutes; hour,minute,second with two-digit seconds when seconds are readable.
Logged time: 12,33
